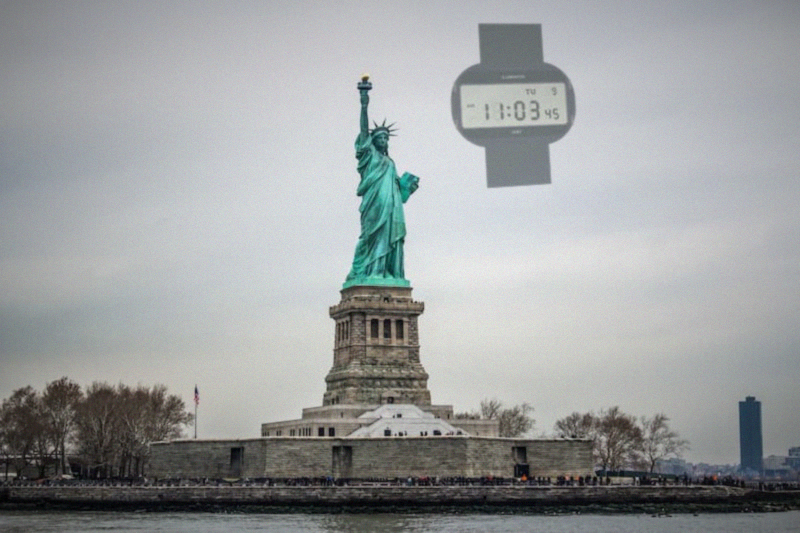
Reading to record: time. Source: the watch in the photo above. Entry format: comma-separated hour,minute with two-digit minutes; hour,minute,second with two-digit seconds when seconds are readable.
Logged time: 11,03,45
